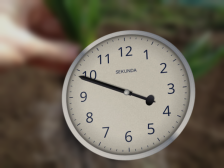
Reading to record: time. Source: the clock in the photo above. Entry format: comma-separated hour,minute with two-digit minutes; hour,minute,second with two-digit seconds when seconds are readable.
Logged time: 3,49
